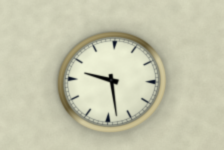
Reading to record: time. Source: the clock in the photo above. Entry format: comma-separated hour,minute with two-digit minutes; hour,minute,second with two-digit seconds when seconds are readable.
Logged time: 9,28
